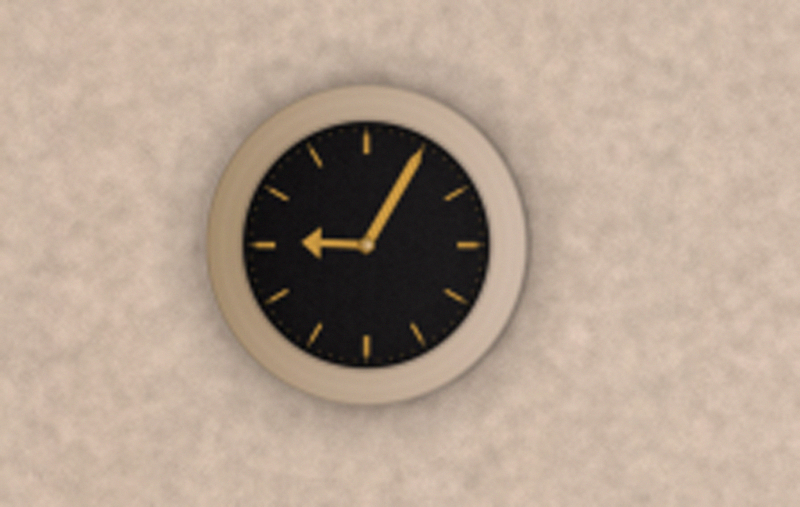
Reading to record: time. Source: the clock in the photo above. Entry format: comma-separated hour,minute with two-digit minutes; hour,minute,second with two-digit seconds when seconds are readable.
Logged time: 9,05
